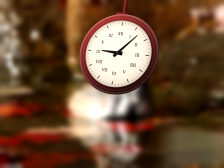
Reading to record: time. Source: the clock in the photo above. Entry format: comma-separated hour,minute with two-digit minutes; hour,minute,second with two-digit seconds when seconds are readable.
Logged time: 9,07
